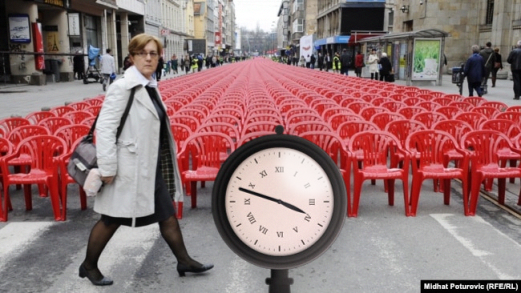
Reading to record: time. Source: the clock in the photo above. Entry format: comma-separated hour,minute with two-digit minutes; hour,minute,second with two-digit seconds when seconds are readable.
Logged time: 3,48
